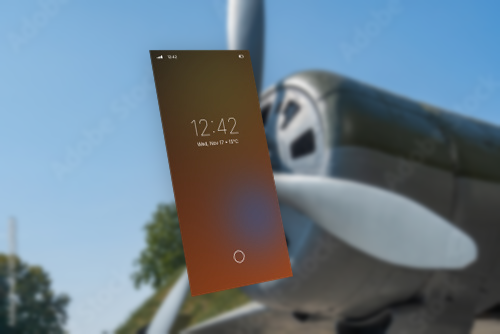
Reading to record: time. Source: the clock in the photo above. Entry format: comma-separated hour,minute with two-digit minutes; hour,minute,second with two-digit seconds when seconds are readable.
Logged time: 12,42
